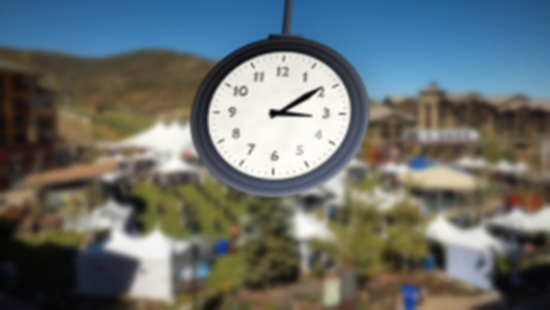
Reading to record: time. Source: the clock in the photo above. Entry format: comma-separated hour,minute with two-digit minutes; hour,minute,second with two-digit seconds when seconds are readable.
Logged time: 3,09
